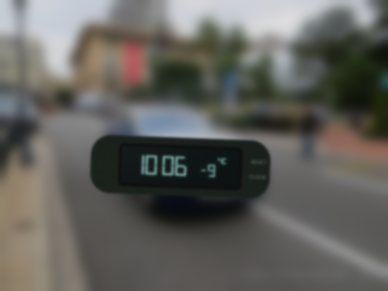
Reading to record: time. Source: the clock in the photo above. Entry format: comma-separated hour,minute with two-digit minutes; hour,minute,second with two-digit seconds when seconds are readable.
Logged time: 10,06
